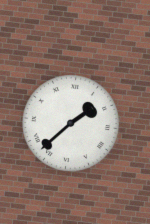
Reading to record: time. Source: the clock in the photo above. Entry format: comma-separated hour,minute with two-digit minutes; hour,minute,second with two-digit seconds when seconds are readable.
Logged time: 1,37
